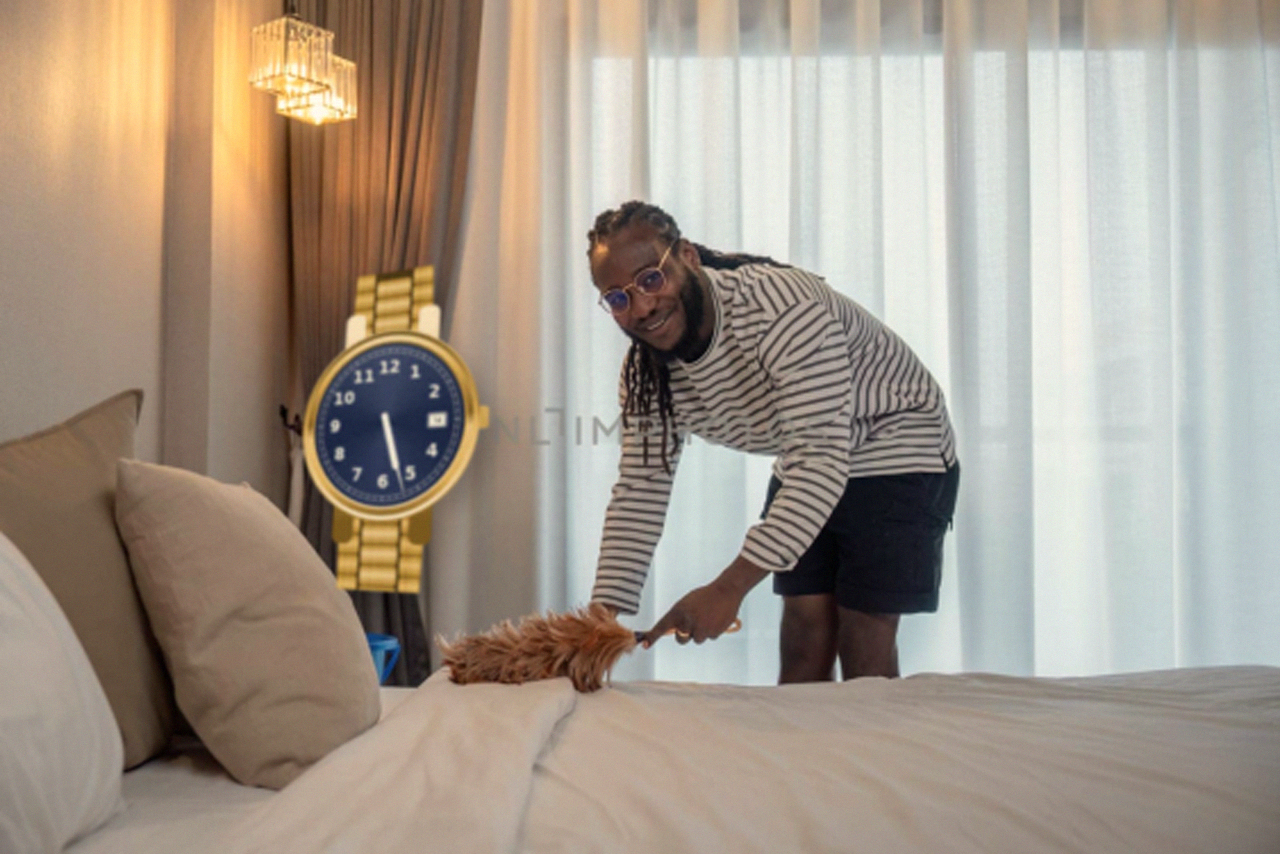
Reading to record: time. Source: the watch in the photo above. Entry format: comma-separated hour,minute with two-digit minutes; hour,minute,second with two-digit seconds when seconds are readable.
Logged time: 5,27
